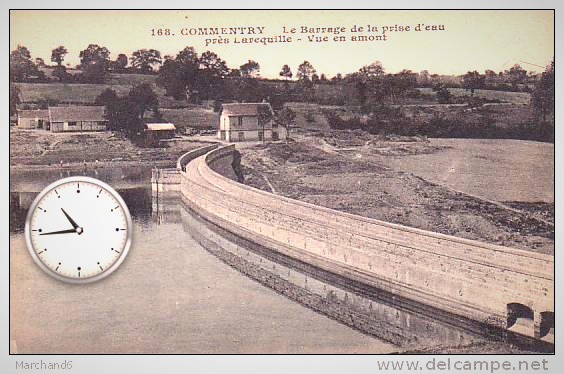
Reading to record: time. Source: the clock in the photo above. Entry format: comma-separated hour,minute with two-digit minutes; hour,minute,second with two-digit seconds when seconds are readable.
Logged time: 10,44
